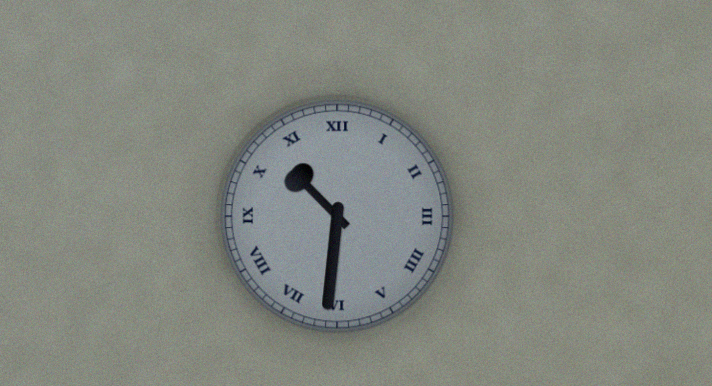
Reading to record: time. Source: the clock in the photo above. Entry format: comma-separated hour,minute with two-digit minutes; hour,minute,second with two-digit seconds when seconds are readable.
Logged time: 10,31
